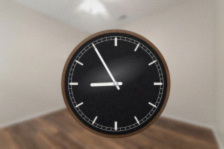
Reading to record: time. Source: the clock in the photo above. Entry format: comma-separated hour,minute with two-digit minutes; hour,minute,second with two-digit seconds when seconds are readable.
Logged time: 8,55
